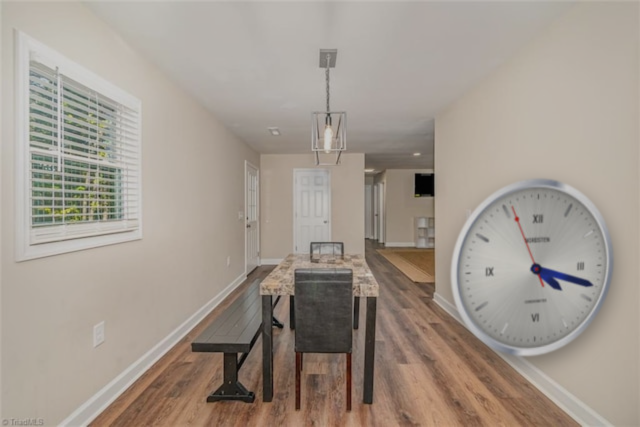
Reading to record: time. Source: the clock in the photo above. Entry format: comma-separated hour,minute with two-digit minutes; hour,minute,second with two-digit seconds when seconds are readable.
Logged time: 4,17,56
